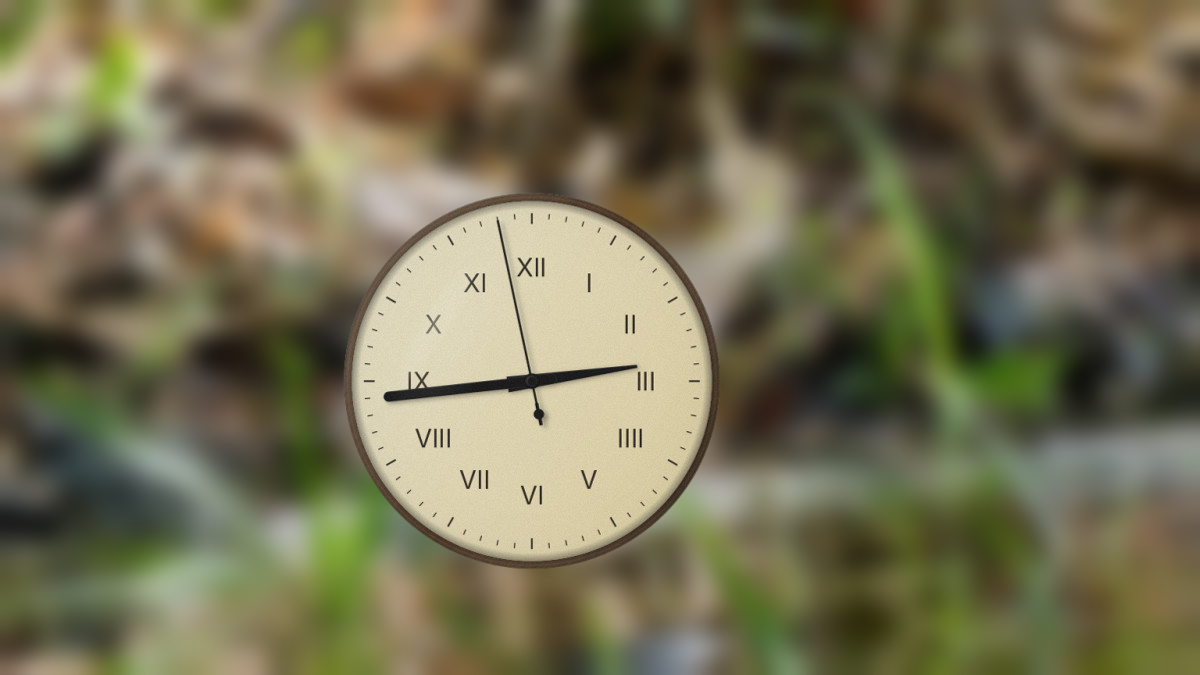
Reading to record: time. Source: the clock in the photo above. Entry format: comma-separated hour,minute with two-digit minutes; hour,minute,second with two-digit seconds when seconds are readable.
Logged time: 2,43,58
